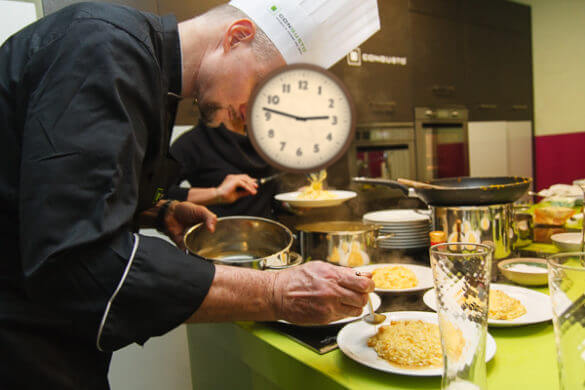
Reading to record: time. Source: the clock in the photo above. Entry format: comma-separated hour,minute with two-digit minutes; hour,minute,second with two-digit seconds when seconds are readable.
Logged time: 2,47
